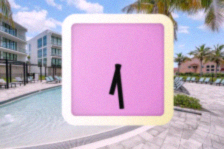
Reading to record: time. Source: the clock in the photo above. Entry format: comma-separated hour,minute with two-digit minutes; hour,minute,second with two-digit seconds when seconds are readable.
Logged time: 6,29
